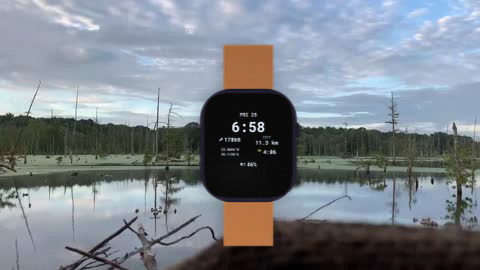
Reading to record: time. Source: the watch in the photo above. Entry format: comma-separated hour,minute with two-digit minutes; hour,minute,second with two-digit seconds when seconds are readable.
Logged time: 6,58
